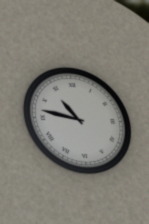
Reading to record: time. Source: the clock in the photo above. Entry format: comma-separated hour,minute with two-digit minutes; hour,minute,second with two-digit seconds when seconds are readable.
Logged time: 10,47
